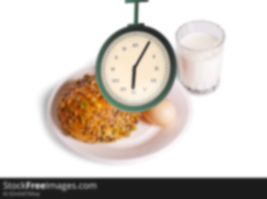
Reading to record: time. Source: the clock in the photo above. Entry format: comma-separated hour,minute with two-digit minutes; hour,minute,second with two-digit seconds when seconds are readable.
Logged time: 6,05
